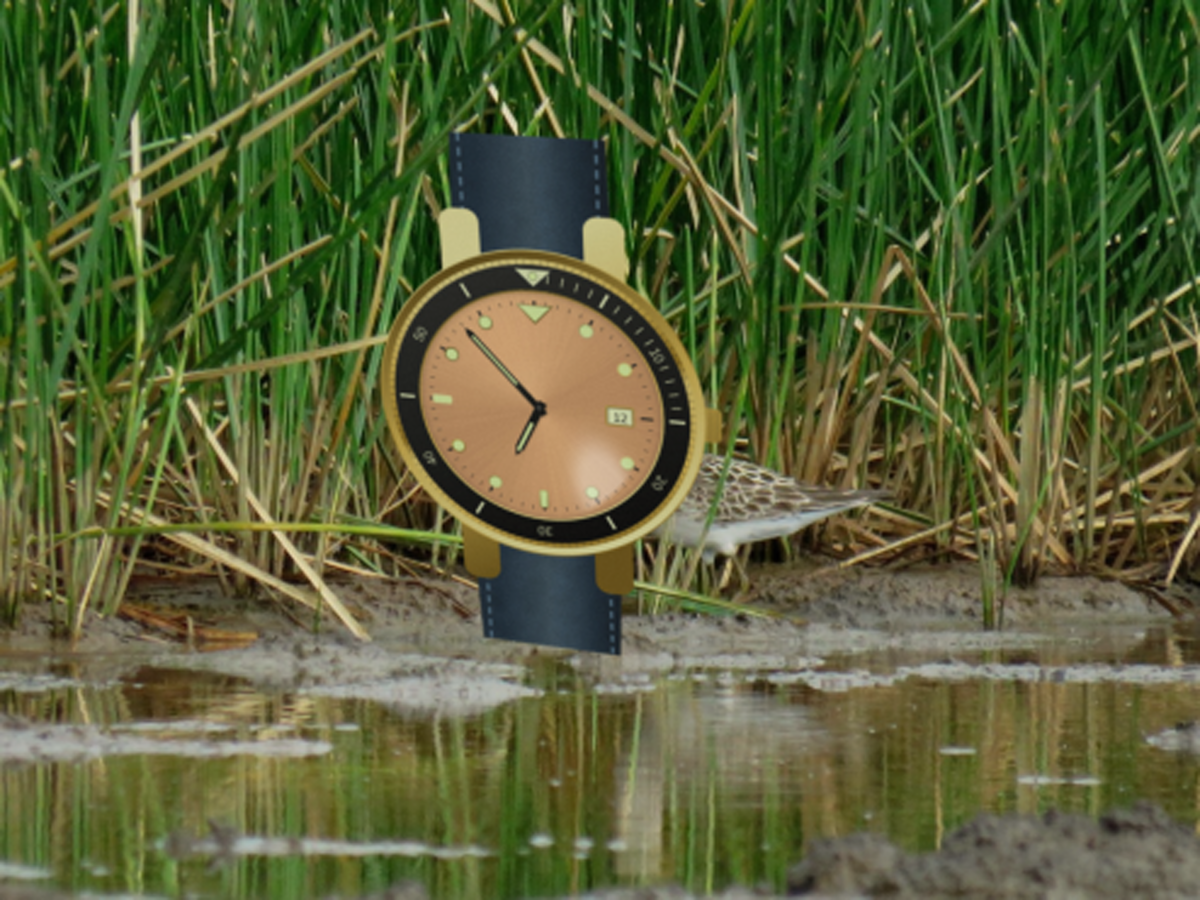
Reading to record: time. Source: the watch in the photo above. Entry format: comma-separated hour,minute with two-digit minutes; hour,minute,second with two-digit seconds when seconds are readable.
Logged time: 6,53
